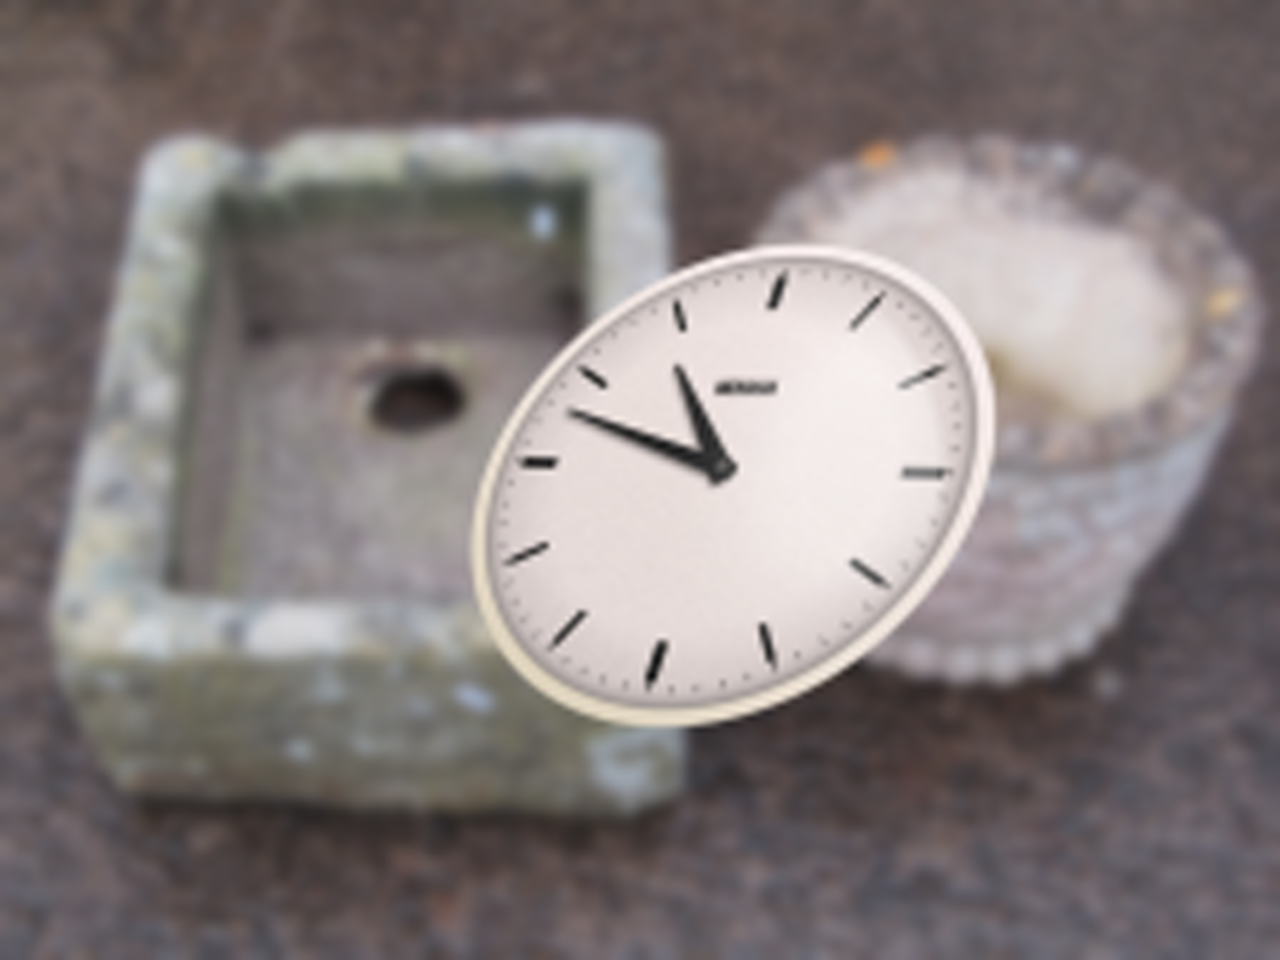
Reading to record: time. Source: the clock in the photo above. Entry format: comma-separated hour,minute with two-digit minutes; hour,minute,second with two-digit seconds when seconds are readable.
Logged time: 10,48
